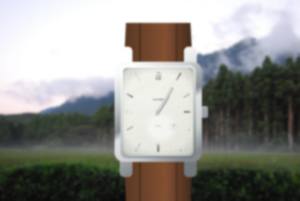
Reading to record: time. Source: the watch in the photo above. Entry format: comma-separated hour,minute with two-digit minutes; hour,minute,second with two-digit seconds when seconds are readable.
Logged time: 1,05
